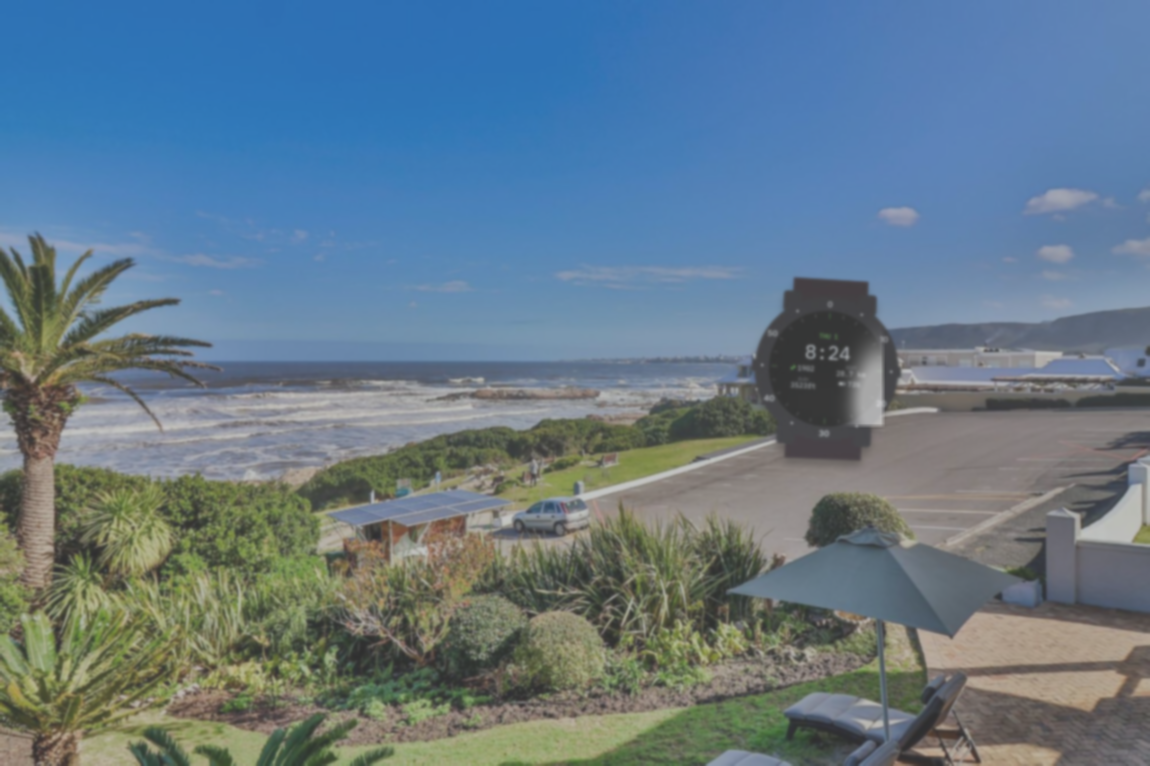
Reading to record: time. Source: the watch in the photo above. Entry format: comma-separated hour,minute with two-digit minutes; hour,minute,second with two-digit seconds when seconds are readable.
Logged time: 8,24
